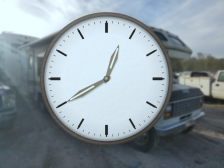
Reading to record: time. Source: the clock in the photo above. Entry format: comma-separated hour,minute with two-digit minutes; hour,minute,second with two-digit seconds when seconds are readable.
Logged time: 12,40
